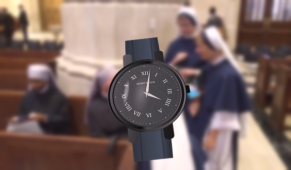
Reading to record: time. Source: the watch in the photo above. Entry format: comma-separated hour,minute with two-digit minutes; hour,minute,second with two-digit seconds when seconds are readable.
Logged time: 4,02
